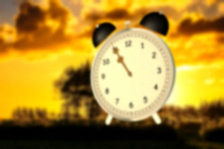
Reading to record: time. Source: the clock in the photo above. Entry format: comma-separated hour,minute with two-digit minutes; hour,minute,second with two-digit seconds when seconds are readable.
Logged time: 10,55
